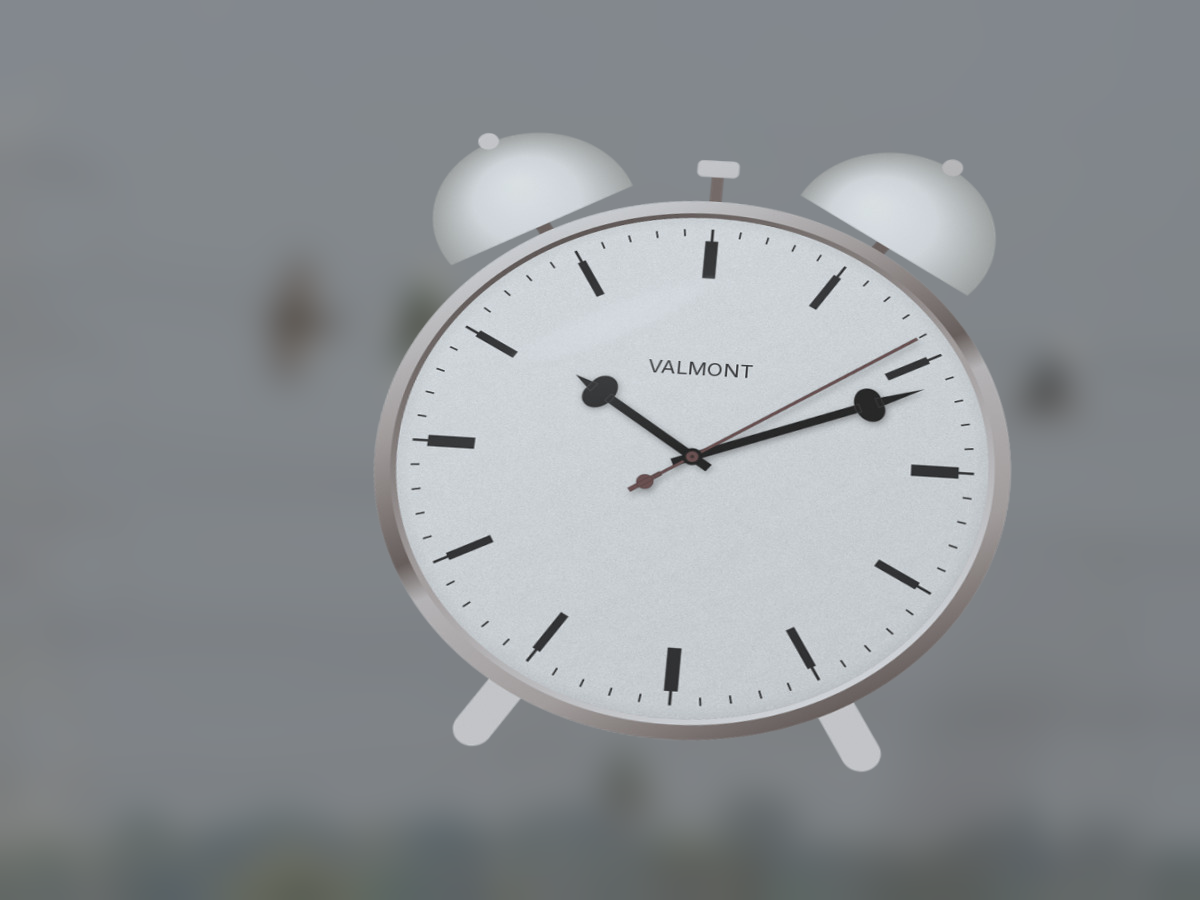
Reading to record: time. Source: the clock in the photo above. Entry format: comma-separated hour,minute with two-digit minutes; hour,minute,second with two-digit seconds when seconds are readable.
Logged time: 10,11,09
